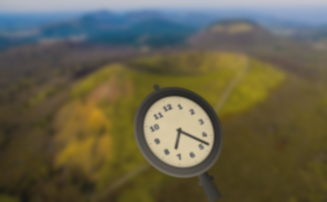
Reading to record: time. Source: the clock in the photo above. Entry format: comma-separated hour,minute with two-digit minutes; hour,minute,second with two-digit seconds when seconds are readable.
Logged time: 7,23
